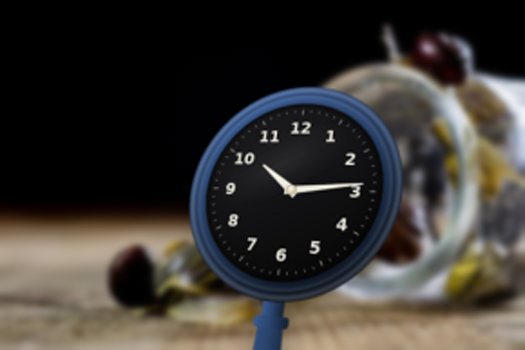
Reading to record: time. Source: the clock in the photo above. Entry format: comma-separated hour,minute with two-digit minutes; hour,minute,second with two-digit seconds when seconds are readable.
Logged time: 10,14
